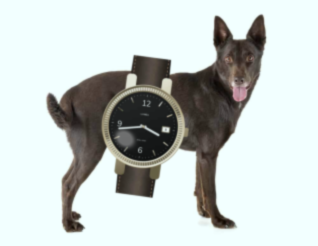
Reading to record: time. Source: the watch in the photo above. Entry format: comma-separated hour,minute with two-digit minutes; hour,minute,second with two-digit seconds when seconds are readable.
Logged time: 3,43
